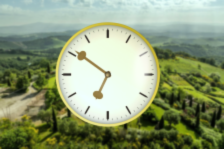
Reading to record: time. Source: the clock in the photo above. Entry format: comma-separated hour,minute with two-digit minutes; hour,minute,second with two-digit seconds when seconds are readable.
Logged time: 6,51
